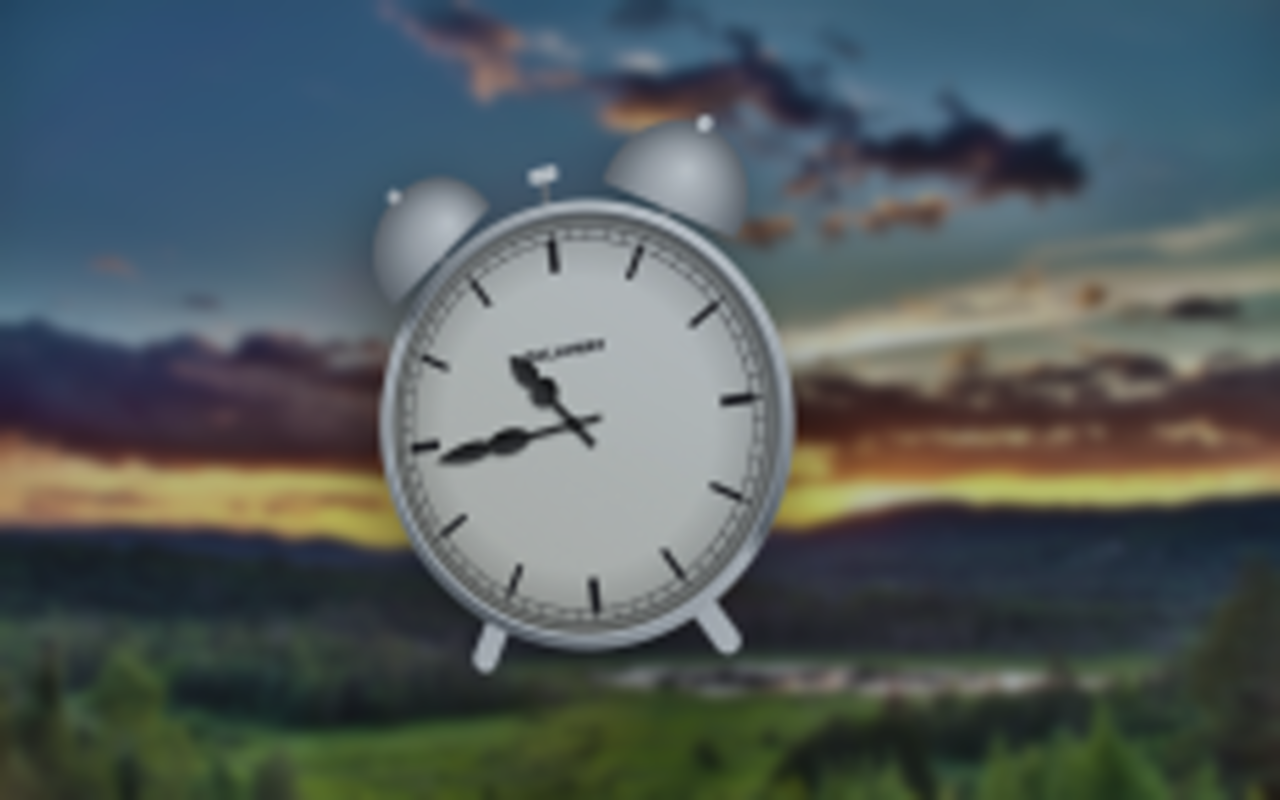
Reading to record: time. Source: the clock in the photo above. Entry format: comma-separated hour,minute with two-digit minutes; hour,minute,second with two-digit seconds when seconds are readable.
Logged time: 10,44
